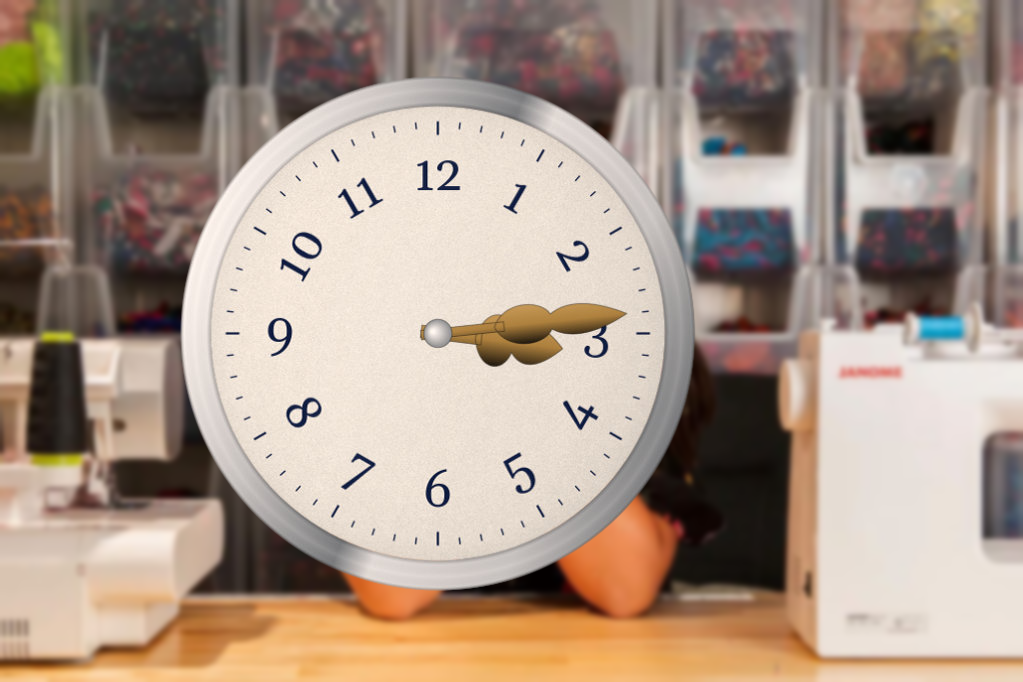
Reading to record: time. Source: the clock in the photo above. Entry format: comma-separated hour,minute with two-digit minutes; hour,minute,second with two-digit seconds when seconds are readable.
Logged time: 3,14
